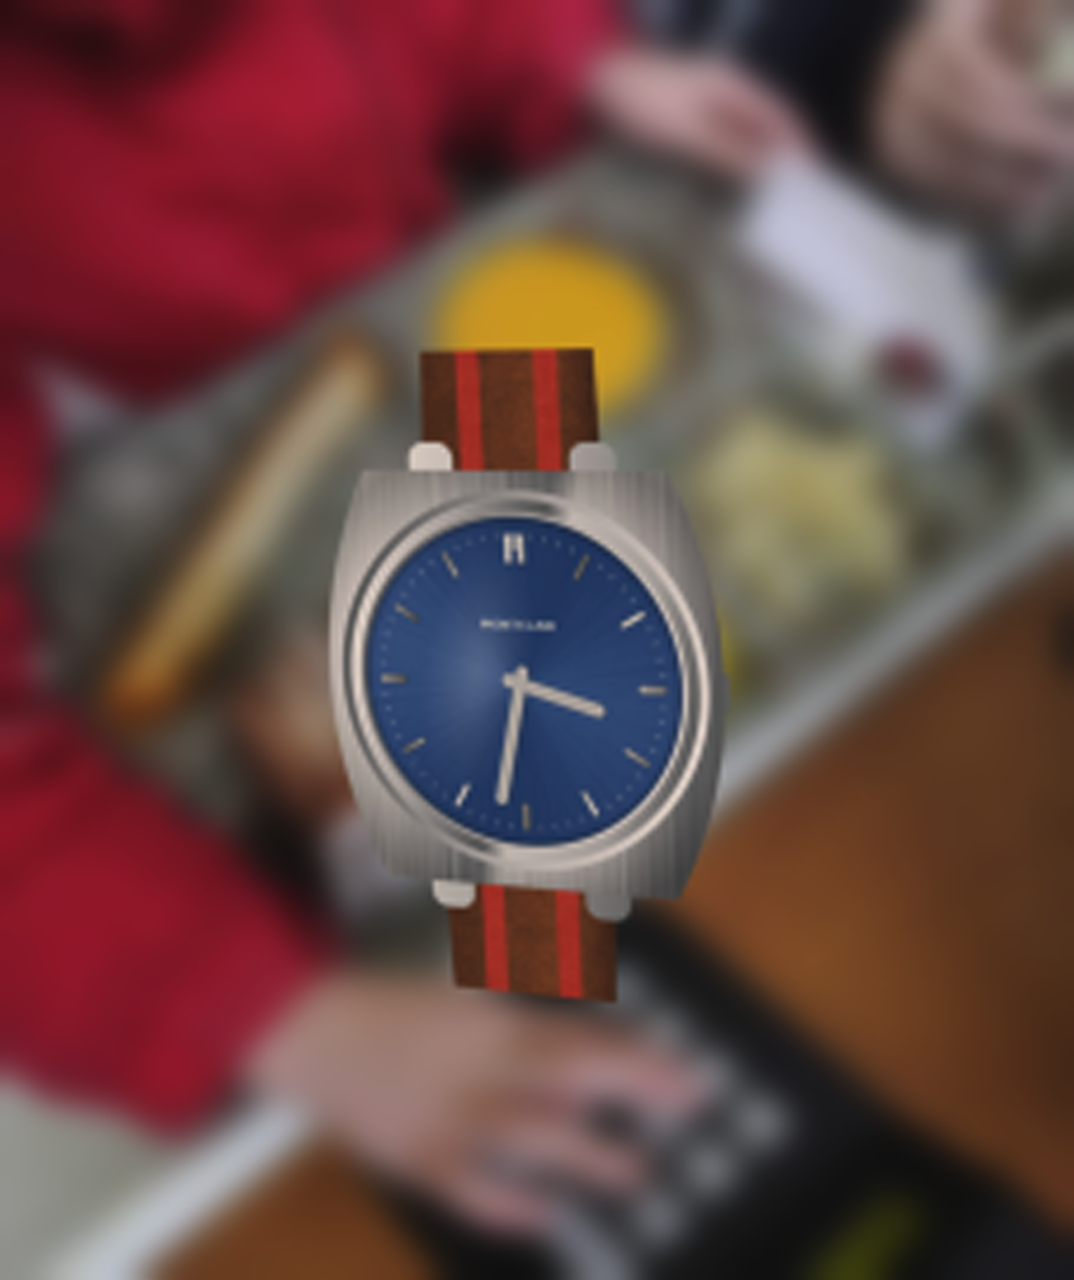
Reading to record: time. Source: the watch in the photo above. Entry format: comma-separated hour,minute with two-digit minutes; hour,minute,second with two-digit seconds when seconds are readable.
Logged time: 3,32
